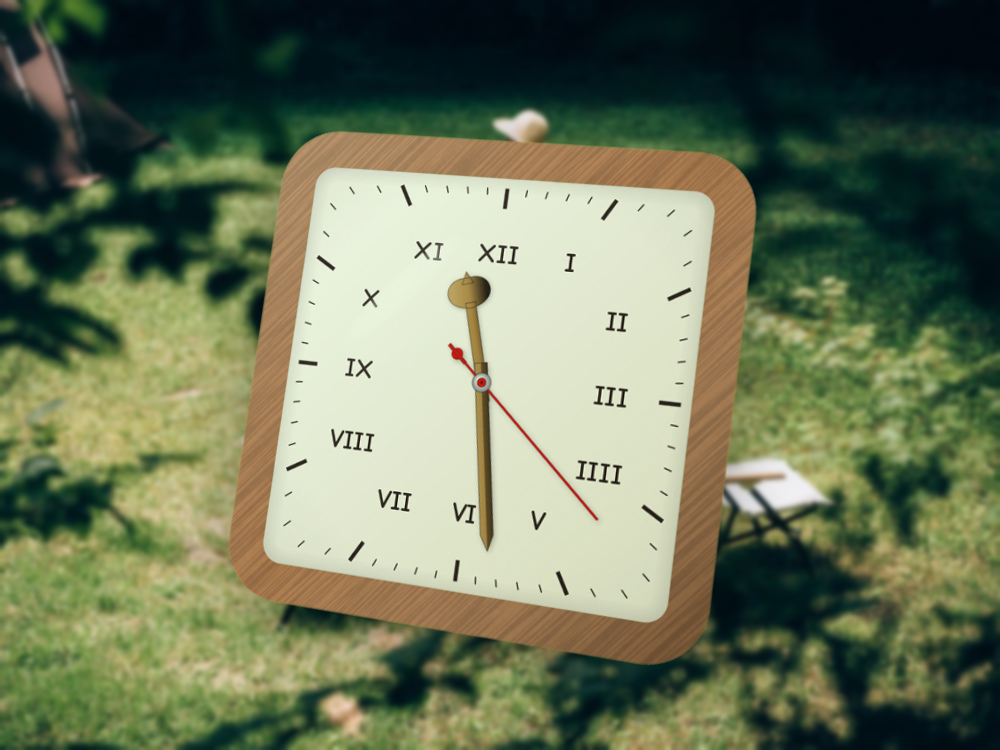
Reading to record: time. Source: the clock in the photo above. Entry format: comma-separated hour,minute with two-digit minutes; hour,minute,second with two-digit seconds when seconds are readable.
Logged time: 11,28,22
